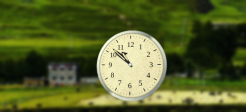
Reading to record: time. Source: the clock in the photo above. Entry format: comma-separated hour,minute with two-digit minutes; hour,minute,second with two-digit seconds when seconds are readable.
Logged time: 10,52
